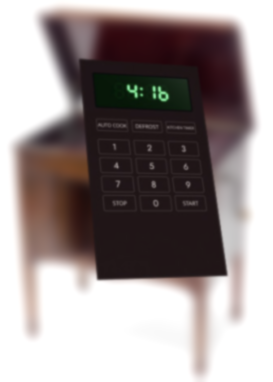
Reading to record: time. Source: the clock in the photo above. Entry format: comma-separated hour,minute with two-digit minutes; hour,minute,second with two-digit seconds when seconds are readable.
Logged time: 4,16
